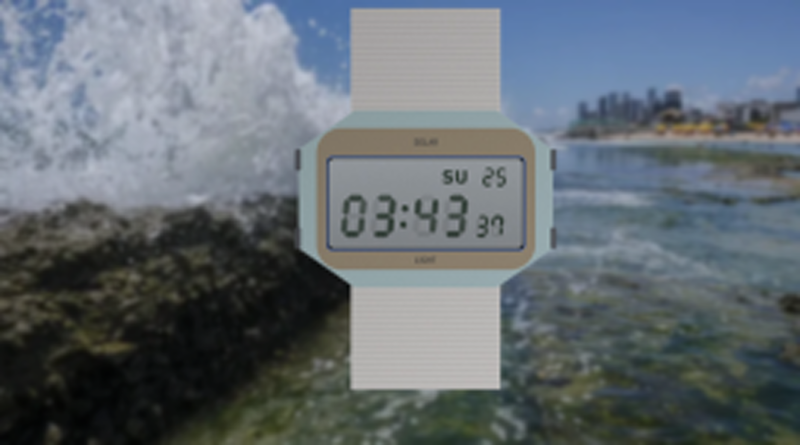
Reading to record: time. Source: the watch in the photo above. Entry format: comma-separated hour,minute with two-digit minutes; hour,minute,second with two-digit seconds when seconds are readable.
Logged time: 3,43,37
